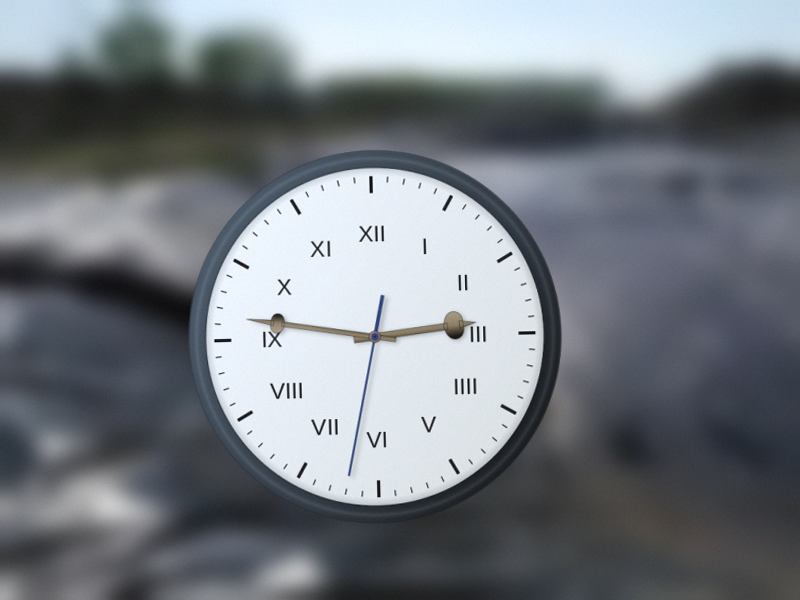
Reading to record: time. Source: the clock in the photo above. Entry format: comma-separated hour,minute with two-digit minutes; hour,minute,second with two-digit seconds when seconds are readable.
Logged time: 2,46,32
